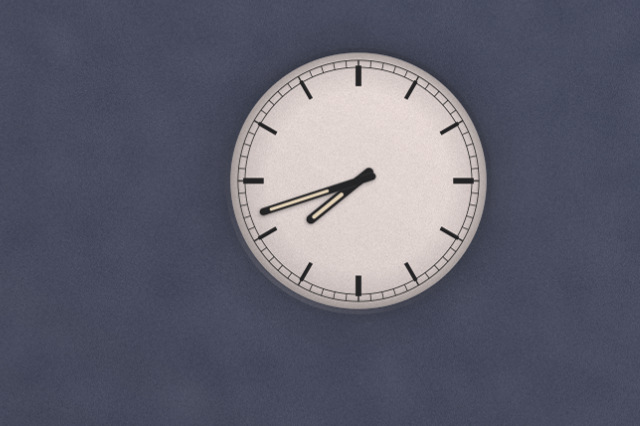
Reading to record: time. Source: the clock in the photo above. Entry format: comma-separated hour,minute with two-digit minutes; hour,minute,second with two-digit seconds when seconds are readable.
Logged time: 7,42
